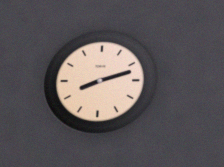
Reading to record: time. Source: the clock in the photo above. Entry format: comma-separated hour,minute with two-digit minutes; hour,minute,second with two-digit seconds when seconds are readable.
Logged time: 8,12
